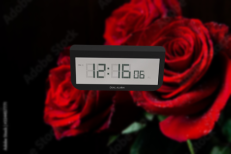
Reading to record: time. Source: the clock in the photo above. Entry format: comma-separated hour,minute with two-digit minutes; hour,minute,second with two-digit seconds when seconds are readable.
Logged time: 12,16,06
